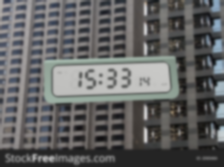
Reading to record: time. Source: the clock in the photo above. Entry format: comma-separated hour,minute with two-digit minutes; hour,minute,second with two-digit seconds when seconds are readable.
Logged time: 15,33
